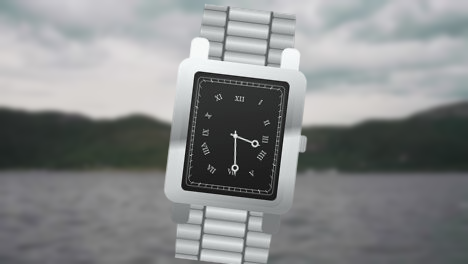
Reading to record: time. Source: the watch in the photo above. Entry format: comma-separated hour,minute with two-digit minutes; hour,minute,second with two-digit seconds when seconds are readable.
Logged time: 3,29
